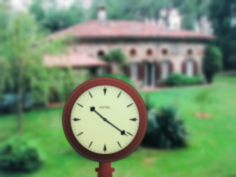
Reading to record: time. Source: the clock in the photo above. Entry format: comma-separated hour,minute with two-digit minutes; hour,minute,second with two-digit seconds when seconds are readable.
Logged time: 10,21
